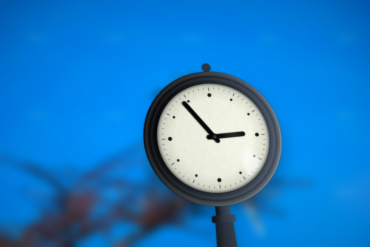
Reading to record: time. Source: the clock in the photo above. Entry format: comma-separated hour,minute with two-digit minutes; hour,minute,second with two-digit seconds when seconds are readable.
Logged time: 2,54
